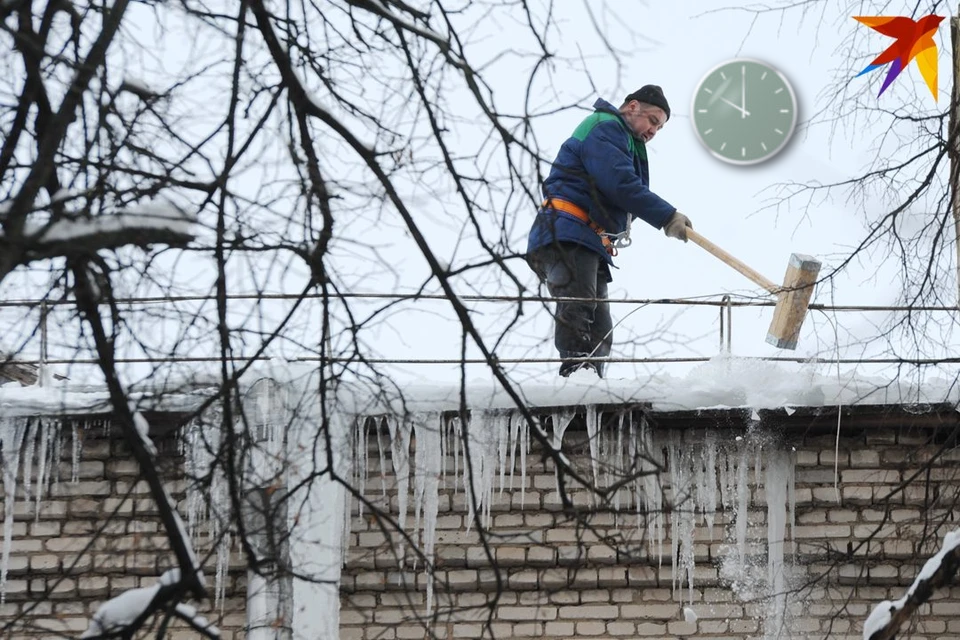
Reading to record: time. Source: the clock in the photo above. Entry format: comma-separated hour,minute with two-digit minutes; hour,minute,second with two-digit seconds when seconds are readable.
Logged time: 10,00
